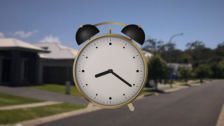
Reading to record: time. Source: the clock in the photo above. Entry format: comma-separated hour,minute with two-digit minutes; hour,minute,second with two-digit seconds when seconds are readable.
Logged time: 8,21
